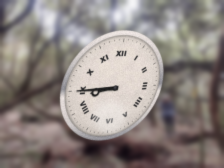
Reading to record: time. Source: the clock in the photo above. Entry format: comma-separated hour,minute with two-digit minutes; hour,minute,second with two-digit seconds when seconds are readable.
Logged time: 8,45
